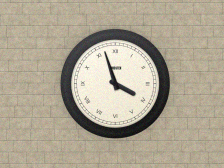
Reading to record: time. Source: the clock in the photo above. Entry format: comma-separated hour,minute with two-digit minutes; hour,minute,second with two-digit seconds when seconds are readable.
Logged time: 3,57
